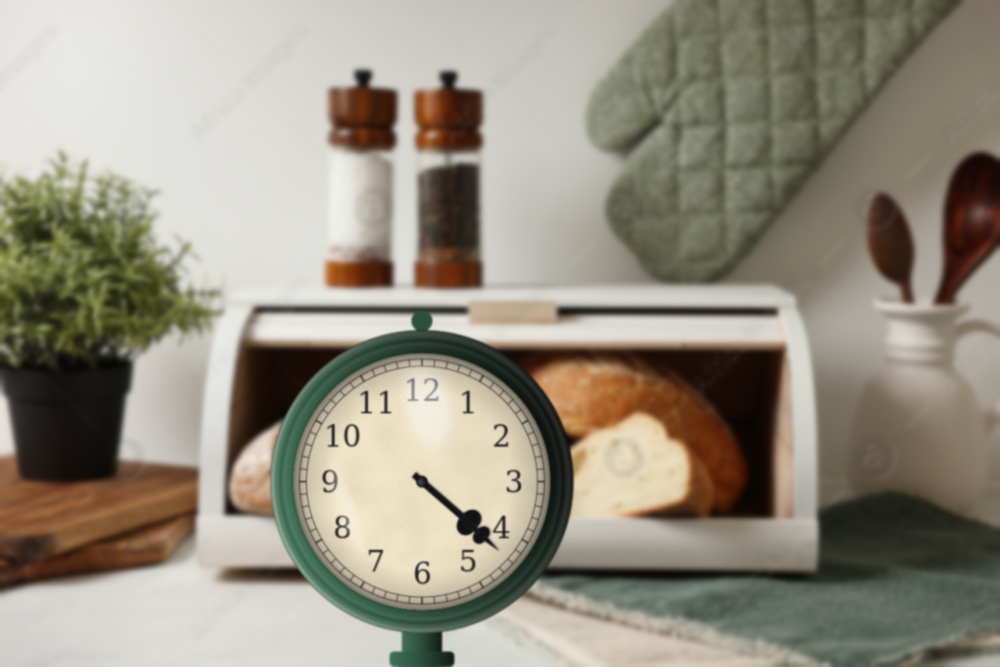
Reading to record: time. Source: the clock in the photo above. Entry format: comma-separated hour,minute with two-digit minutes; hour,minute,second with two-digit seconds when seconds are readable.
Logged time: 4,22
